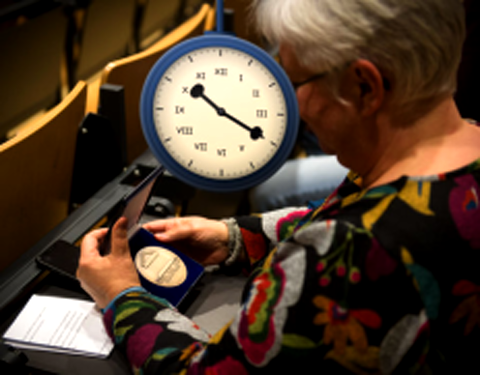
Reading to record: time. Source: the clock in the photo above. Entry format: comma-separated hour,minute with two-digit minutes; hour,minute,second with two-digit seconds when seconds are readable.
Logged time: 10,20
